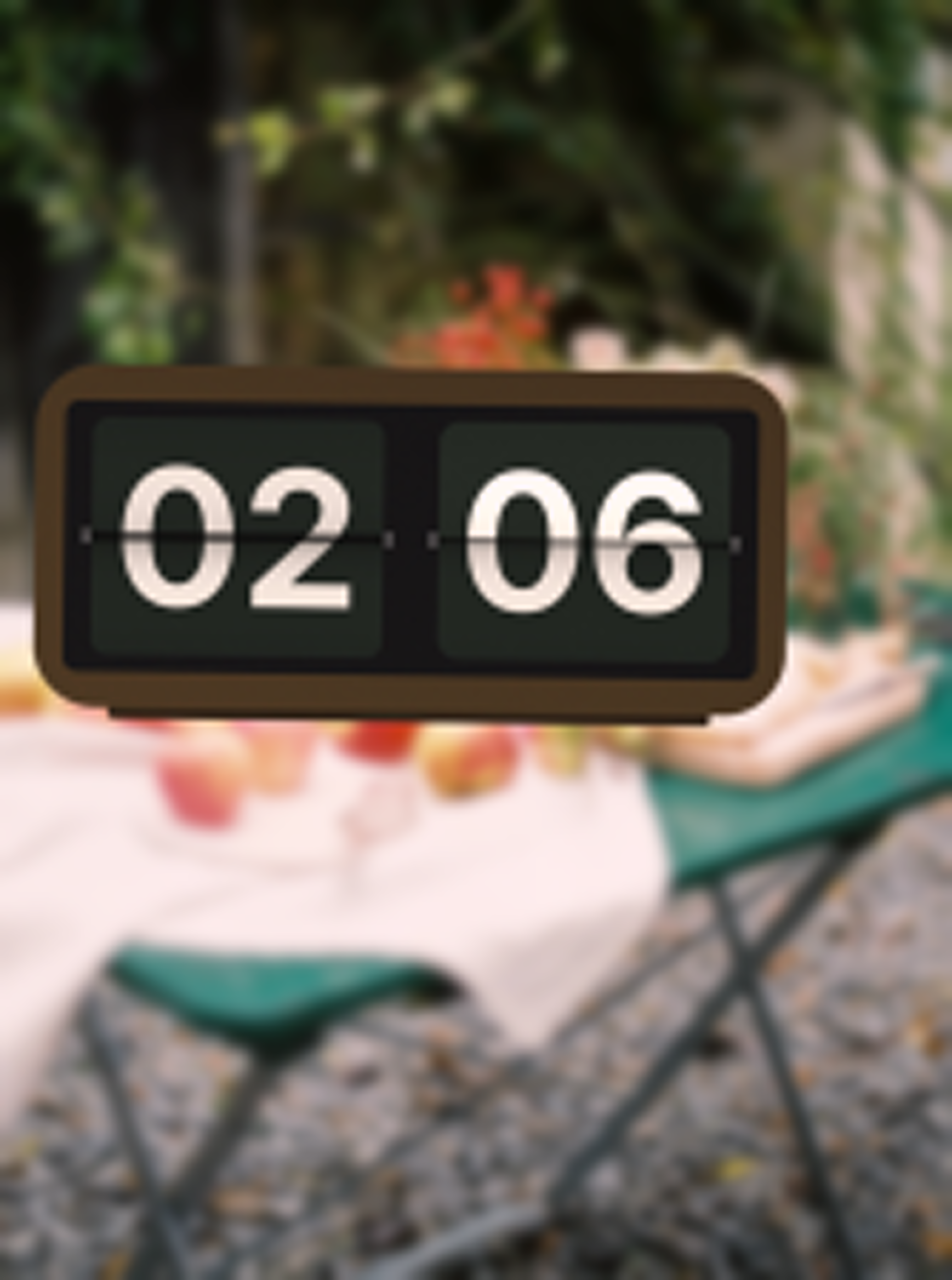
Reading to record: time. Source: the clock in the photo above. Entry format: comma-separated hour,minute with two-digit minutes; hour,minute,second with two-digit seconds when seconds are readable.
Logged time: 2,06
